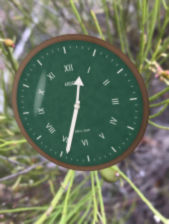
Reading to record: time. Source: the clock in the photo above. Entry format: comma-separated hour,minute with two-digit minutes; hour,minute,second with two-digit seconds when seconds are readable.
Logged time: 12,34
